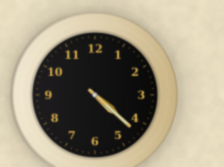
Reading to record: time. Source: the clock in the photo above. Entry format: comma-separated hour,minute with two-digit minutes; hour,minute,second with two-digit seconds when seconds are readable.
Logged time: 4,22
